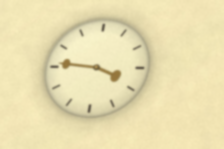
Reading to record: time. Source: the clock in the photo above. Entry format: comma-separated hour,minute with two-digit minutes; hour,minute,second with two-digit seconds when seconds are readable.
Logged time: 3,46
